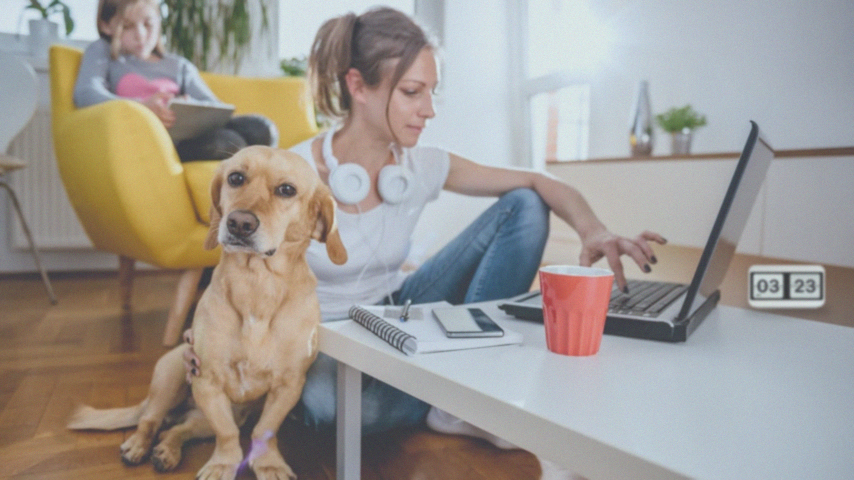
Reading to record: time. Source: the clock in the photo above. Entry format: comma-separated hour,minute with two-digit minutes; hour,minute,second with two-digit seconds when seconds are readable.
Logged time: 3,23
